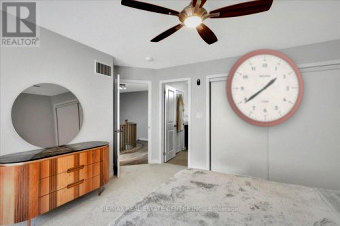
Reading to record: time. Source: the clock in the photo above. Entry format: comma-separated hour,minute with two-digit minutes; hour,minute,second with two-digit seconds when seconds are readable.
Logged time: 1,39
